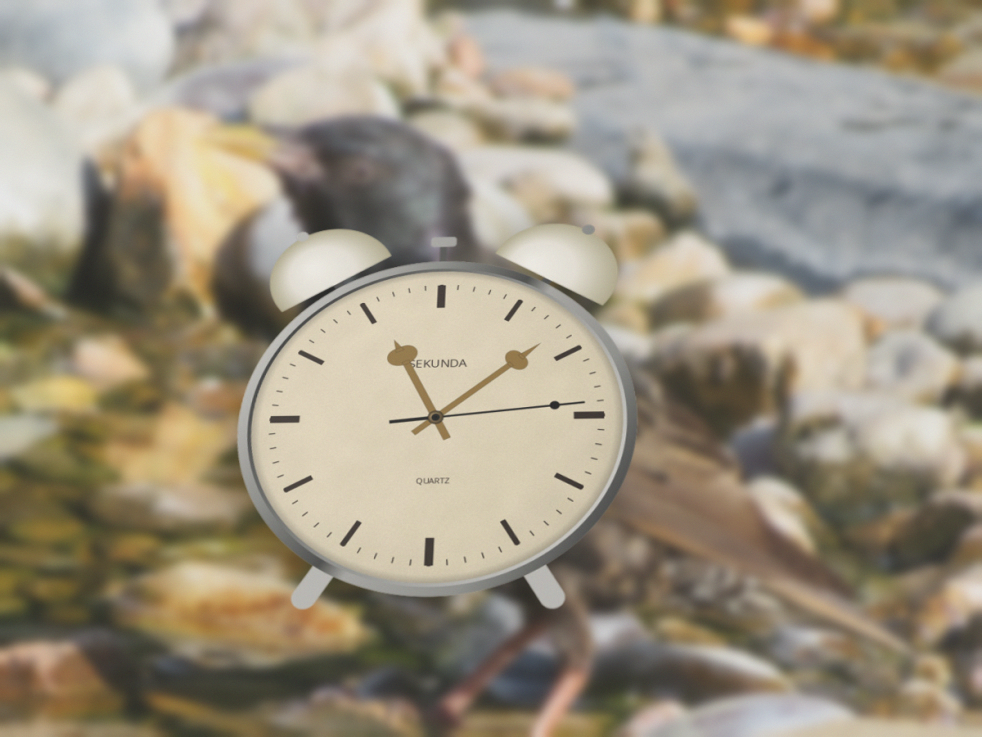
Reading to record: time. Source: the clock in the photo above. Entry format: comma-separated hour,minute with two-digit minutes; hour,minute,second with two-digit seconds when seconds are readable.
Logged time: 11,08,14
